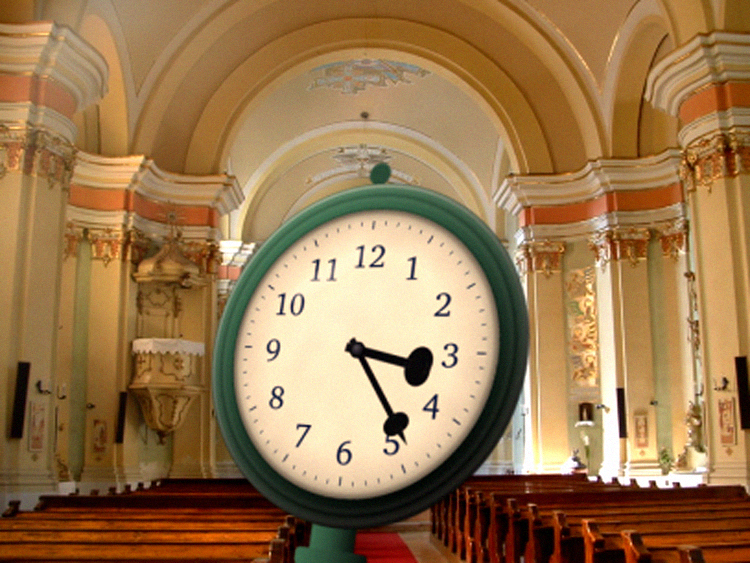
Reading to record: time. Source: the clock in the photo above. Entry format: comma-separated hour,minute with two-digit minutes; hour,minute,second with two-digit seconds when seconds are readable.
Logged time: 3,24
